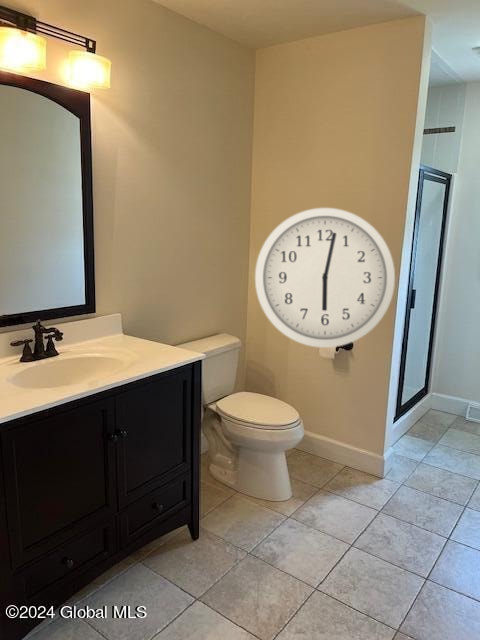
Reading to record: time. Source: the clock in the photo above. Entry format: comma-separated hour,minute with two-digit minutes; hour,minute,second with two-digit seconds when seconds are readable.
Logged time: 6,02
